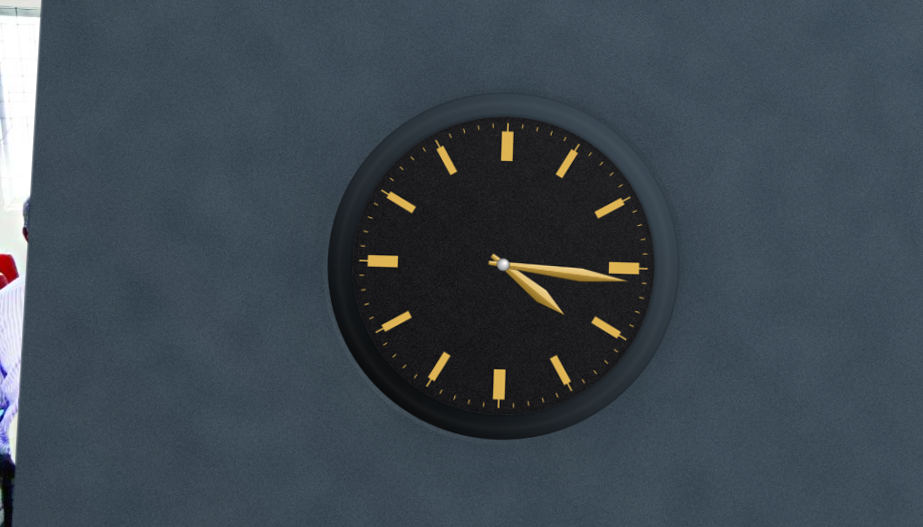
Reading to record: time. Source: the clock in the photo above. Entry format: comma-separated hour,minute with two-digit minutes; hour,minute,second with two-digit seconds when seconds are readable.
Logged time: 4,16
